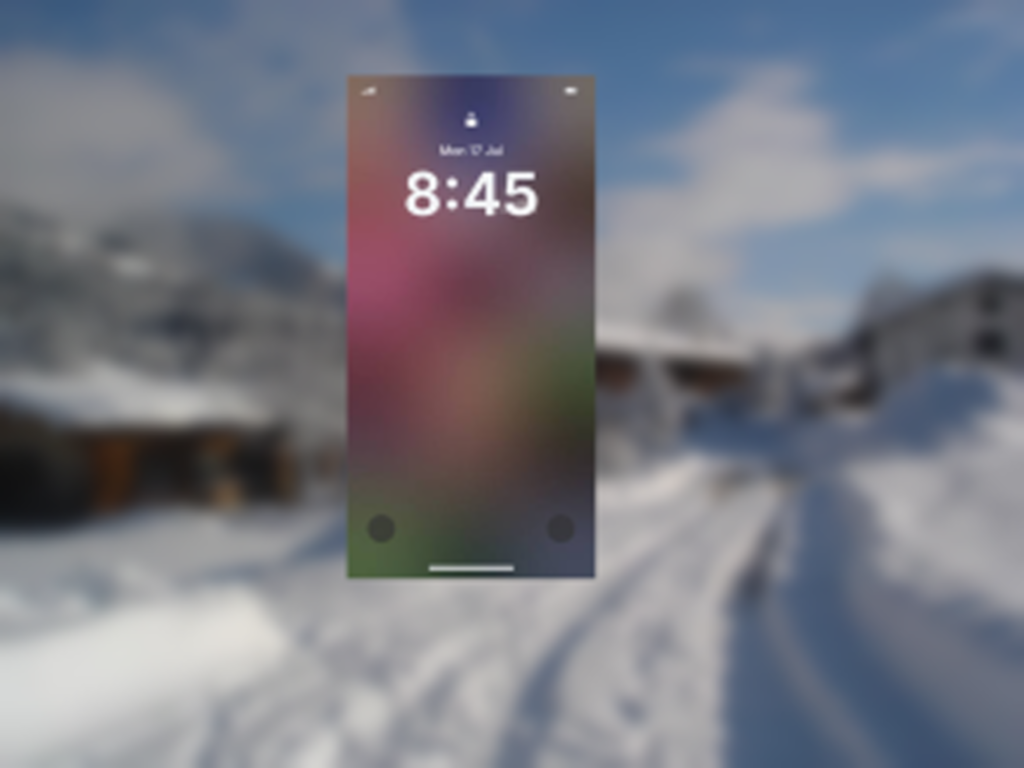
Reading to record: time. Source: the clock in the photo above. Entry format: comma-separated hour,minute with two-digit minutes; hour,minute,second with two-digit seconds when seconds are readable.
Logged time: 8,45
